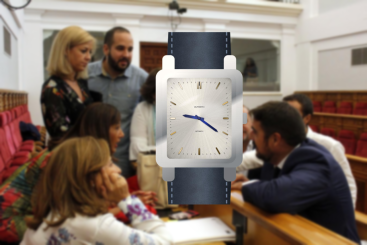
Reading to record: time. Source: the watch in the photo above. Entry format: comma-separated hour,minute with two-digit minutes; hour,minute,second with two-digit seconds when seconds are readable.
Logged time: 9,21
